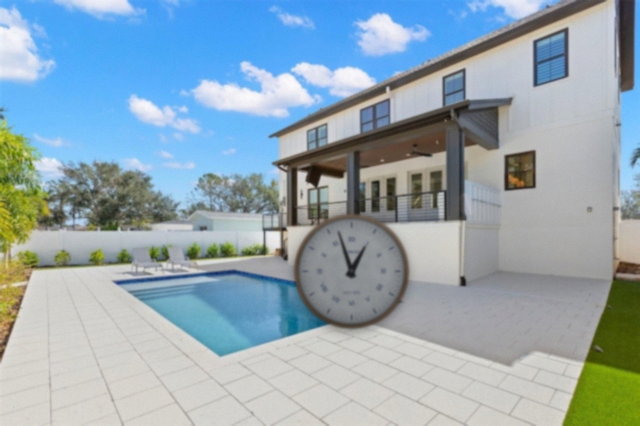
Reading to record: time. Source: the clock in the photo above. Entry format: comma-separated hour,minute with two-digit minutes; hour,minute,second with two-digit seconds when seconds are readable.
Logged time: 12,57
